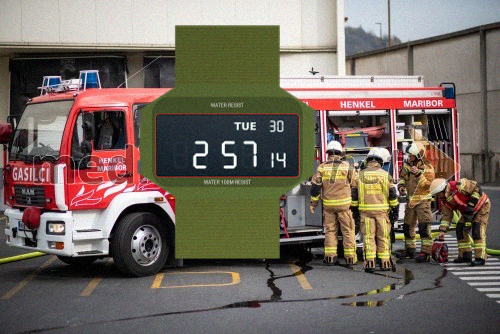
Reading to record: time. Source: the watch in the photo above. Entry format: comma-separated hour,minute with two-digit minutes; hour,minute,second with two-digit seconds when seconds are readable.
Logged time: 2,57,14
